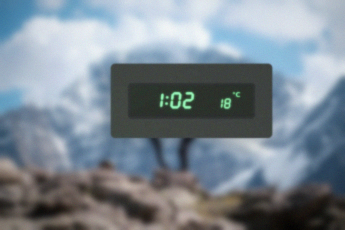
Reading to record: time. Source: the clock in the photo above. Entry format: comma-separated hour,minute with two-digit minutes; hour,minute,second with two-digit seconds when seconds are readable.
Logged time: 1,02
